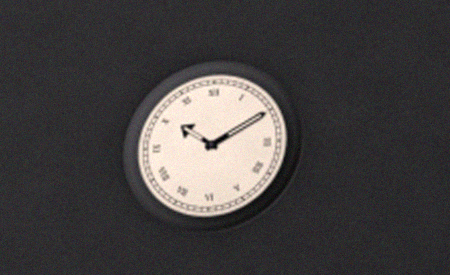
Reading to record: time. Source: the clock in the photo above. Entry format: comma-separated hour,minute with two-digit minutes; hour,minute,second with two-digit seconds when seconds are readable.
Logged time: 10,10
